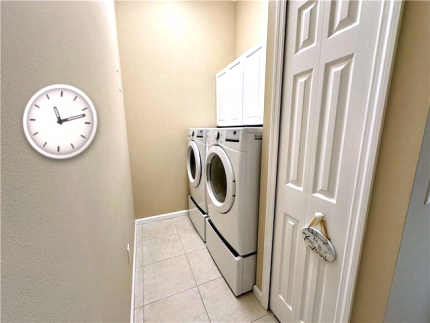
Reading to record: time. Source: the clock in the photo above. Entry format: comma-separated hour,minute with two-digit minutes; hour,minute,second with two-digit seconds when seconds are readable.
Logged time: 11,12
